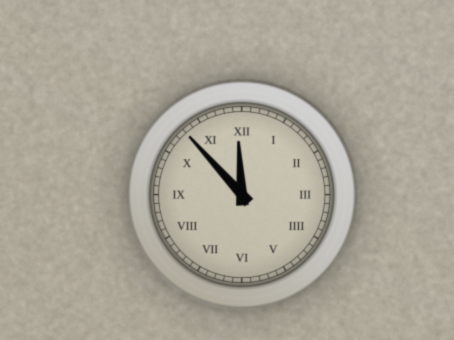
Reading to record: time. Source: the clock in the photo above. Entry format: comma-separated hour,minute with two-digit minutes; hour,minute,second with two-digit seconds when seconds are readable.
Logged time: 11,53
